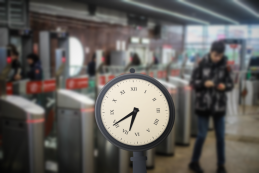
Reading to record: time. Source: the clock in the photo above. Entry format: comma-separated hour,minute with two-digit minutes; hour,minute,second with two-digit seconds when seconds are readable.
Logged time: 6,40
